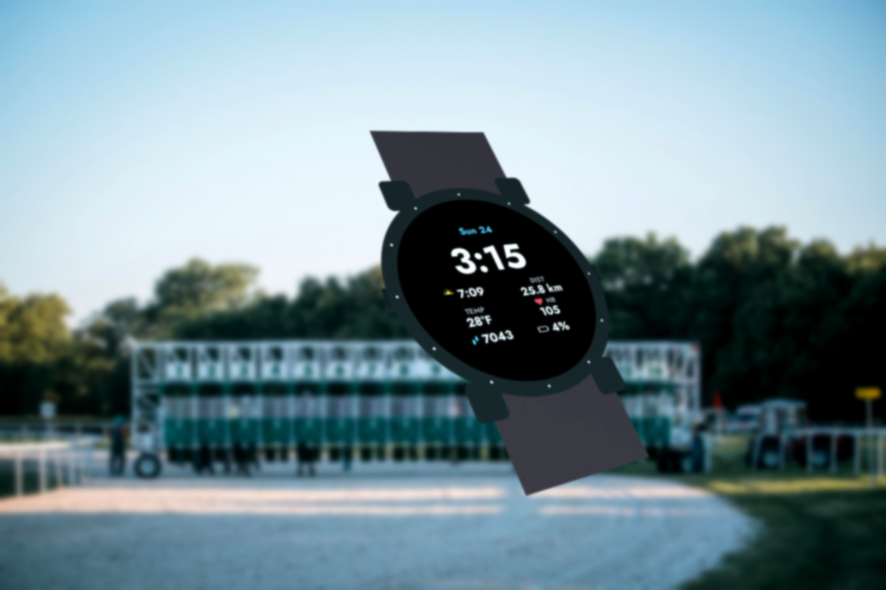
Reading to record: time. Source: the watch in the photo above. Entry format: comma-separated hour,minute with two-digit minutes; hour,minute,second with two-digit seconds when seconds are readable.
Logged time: 3,15
